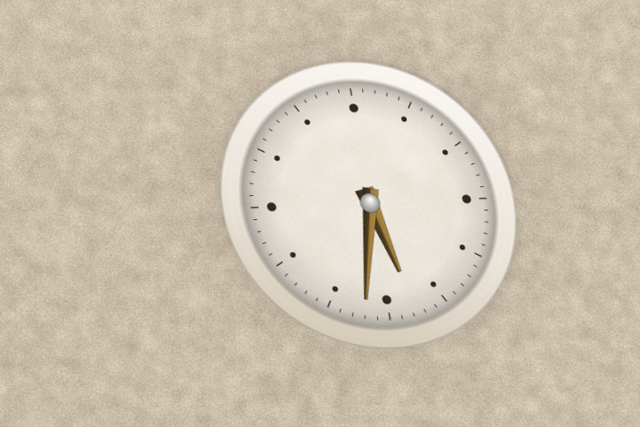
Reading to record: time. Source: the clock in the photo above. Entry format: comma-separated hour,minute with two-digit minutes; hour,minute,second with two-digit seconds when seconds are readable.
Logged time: 5,32
